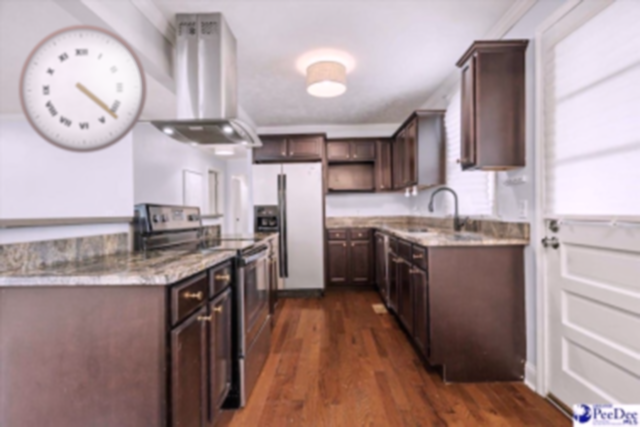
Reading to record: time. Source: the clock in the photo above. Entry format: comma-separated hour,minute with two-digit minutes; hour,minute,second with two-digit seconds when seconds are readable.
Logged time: 4,22
